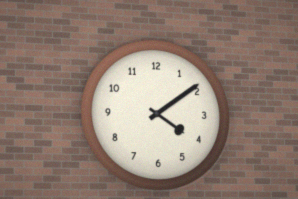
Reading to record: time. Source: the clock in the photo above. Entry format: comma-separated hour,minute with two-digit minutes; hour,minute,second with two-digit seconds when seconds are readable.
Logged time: 4,09
